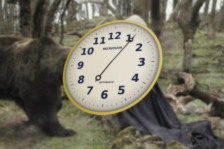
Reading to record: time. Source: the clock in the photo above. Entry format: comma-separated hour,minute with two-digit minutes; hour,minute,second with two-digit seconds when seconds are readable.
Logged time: 7,06
